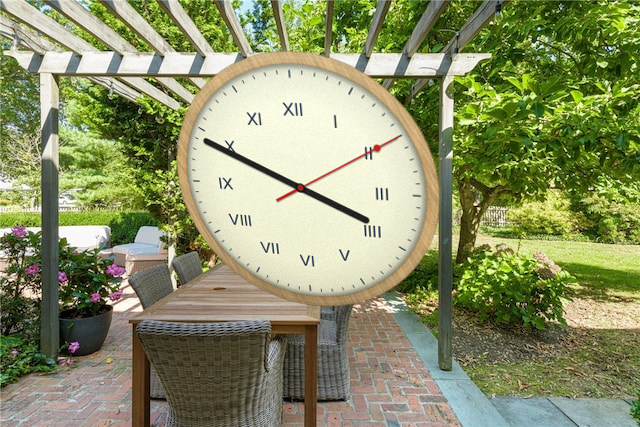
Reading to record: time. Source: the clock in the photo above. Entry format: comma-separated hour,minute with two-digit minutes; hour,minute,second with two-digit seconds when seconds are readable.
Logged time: 3,49,10
